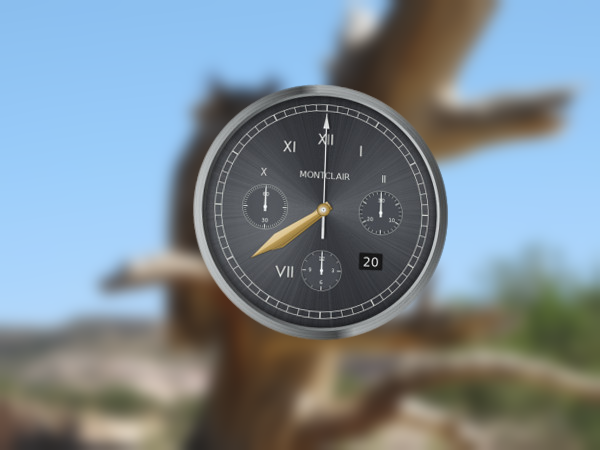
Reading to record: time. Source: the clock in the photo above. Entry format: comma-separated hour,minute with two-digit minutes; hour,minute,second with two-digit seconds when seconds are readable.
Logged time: 7,39
